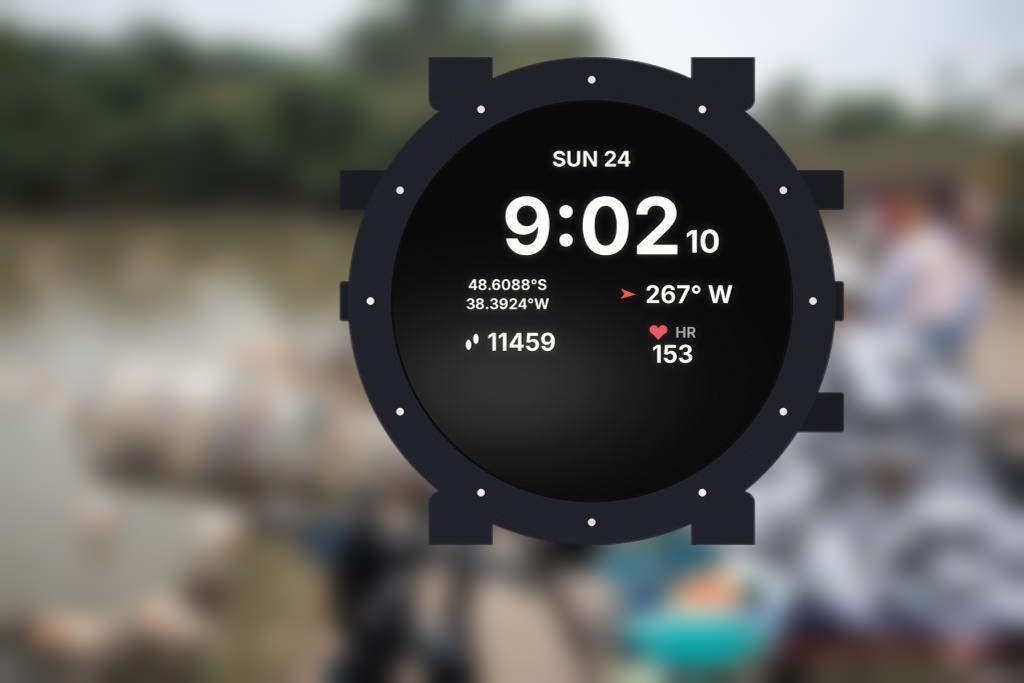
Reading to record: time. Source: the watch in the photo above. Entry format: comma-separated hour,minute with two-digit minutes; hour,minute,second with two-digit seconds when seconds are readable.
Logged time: 9,02,10
